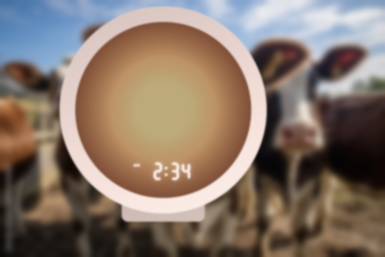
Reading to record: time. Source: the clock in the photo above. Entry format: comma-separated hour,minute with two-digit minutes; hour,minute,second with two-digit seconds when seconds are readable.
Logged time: 2,34
